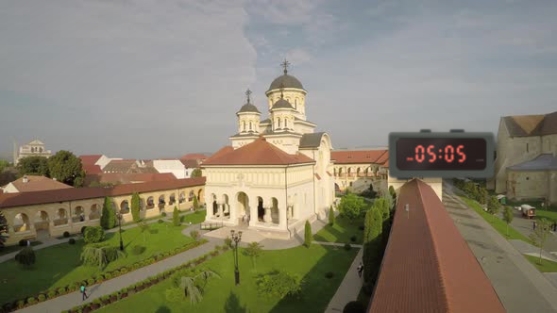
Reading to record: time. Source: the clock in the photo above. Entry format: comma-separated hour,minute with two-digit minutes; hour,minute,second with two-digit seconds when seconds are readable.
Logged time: 5,05
